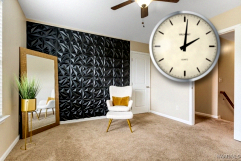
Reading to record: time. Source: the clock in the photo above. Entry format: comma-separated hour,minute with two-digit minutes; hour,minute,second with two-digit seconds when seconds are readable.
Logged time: 2,01
